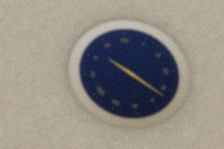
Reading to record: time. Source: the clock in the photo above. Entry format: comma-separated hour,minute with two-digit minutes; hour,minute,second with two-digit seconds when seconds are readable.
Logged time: 10,22
